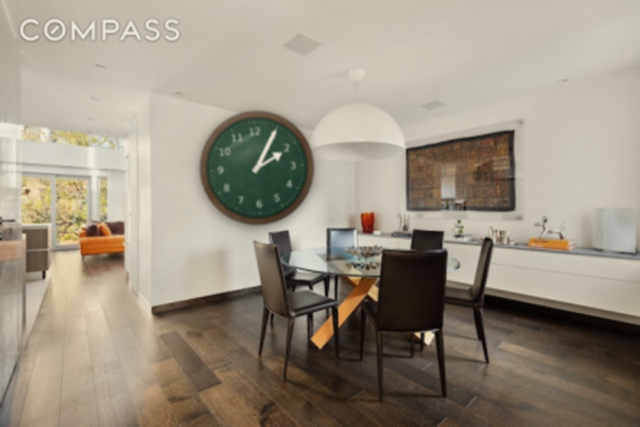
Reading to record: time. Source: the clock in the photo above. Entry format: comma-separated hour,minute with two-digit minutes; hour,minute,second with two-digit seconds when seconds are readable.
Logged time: 2,05
